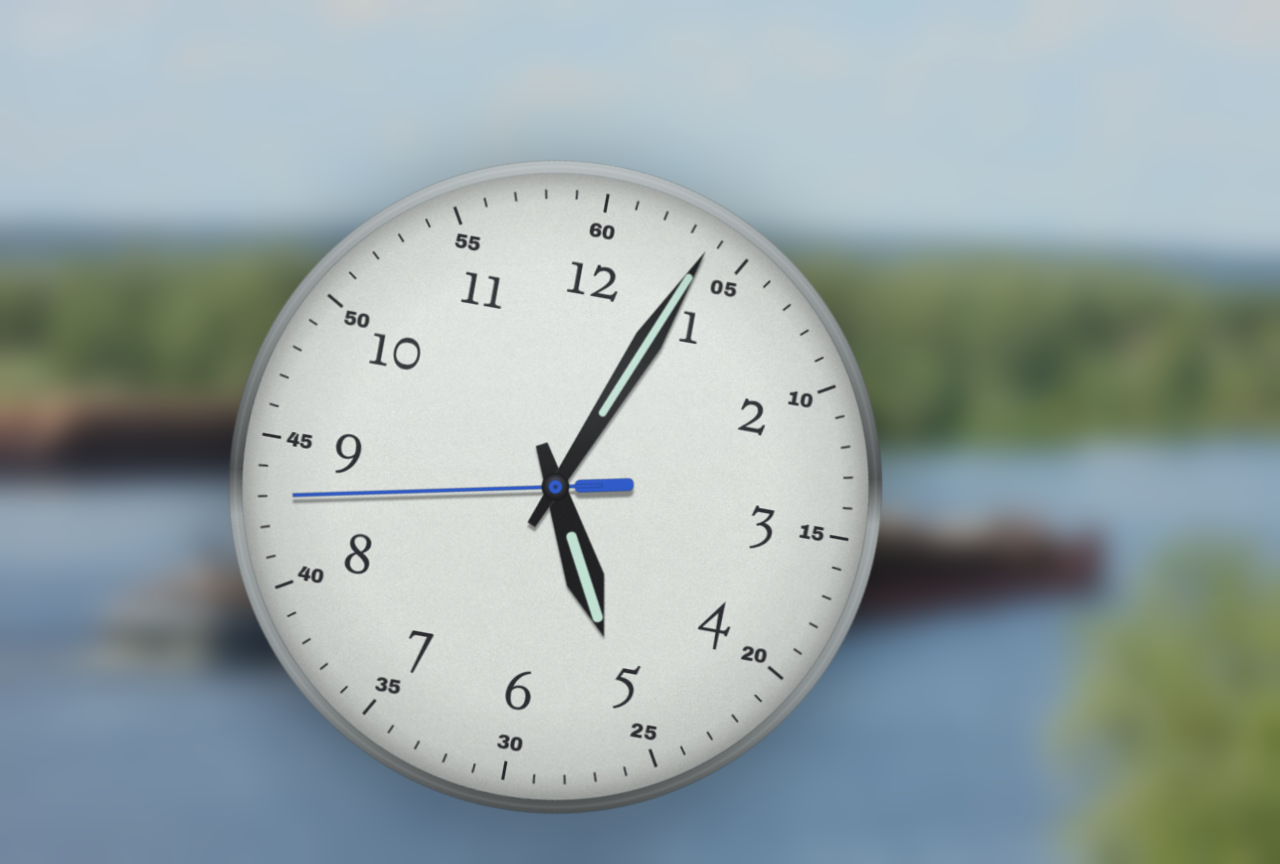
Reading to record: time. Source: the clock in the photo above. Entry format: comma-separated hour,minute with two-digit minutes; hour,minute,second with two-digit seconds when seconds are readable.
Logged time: 5,03,43
